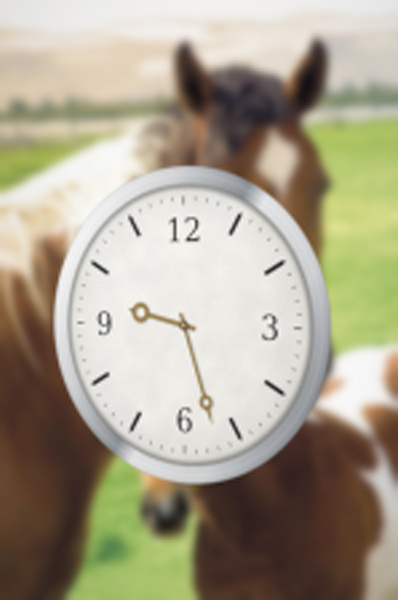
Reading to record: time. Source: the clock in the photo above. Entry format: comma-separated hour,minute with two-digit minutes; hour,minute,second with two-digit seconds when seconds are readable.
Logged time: 9,27
